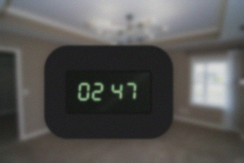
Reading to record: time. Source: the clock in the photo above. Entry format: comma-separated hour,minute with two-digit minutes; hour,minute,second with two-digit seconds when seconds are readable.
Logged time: 2,47
